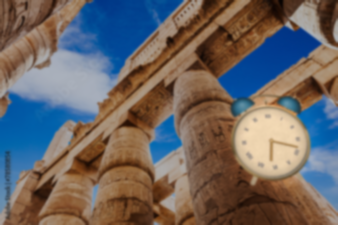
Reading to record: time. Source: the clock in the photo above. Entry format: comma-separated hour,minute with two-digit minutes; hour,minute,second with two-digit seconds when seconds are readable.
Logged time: 6,18
